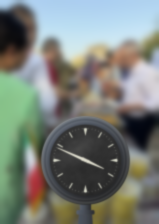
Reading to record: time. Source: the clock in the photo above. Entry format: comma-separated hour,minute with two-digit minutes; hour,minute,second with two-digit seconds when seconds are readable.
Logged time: 3,49
